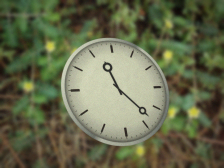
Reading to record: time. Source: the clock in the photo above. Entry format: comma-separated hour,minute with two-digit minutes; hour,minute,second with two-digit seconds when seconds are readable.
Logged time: 11,23
